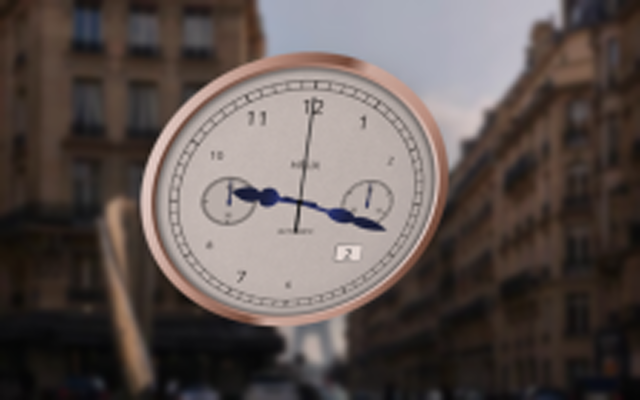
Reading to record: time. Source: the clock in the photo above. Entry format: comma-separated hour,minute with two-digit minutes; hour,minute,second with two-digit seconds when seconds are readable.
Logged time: 9,18
